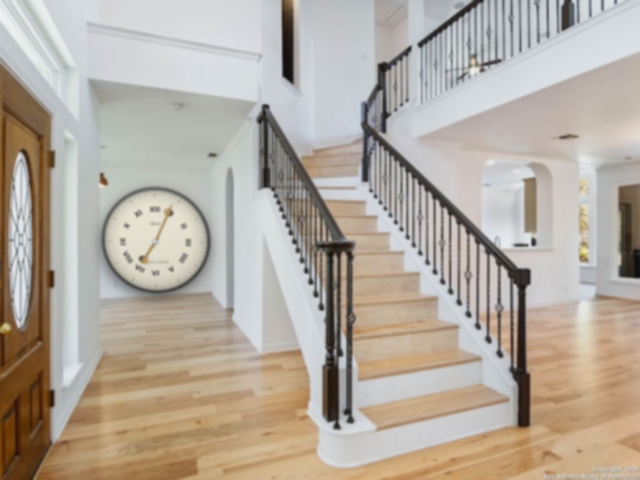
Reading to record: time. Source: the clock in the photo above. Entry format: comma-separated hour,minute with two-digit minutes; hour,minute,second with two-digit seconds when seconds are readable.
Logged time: 7,04
